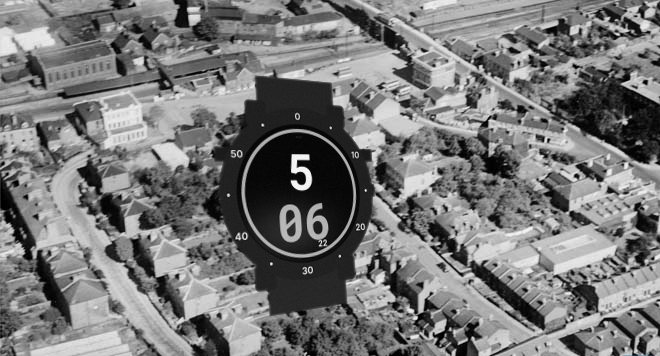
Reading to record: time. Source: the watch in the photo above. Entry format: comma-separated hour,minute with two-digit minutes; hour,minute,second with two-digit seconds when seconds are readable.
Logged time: 5,06,22
